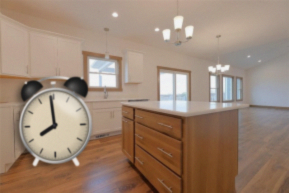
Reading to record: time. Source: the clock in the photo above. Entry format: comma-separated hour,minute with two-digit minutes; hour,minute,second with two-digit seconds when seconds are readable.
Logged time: 7,59
